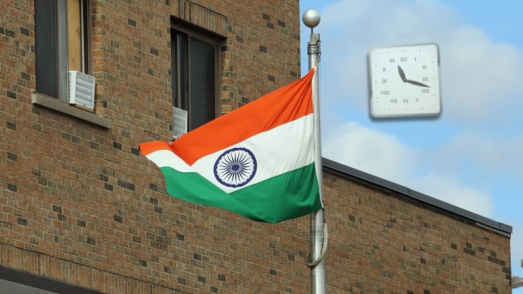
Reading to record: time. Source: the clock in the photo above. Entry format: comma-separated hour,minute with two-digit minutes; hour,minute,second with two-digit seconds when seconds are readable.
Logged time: 11,18
